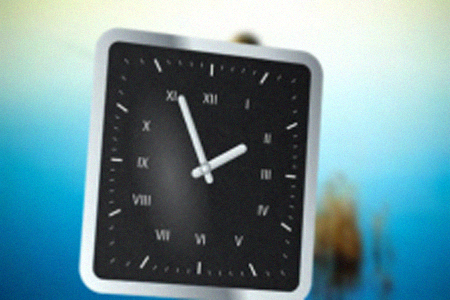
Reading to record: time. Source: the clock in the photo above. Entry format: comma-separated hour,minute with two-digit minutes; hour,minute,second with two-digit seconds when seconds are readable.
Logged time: 1,56
